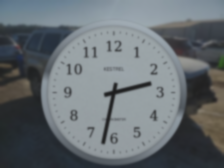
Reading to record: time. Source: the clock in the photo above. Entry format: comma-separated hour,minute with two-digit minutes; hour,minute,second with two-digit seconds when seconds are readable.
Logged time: 2,32
